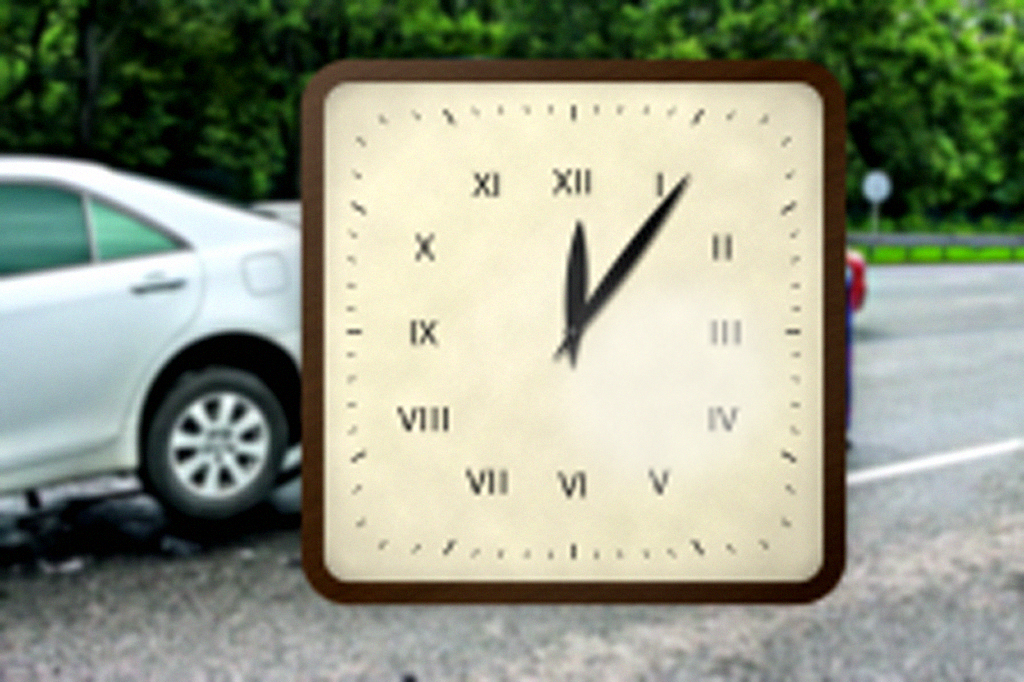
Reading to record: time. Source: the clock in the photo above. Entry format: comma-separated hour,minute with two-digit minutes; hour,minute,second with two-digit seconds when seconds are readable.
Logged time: 12,06
